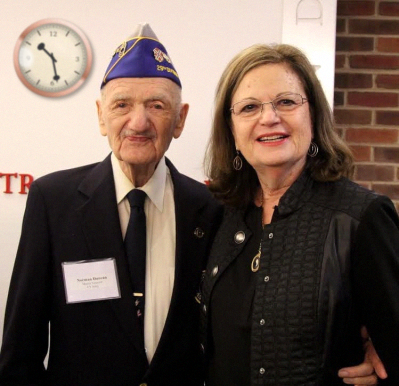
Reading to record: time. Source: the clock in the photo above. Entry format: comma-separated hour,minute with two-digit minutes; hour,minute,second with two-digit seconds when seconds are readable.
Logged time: 10,28
